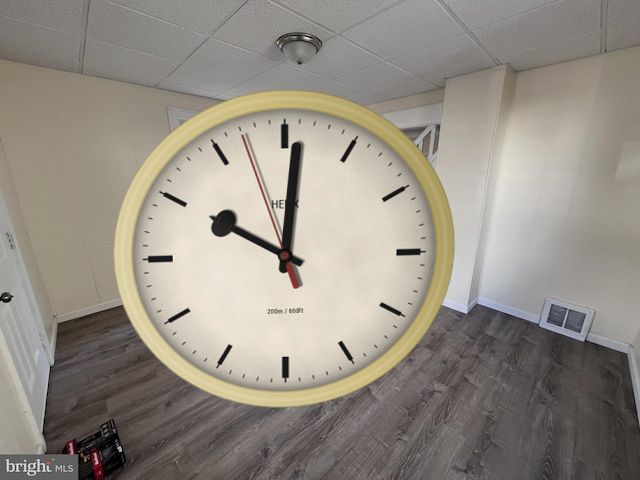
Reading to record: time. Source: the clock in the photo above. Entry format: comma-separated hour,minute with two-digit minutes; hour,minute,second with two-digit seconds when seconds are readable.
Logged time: 10,00,57
